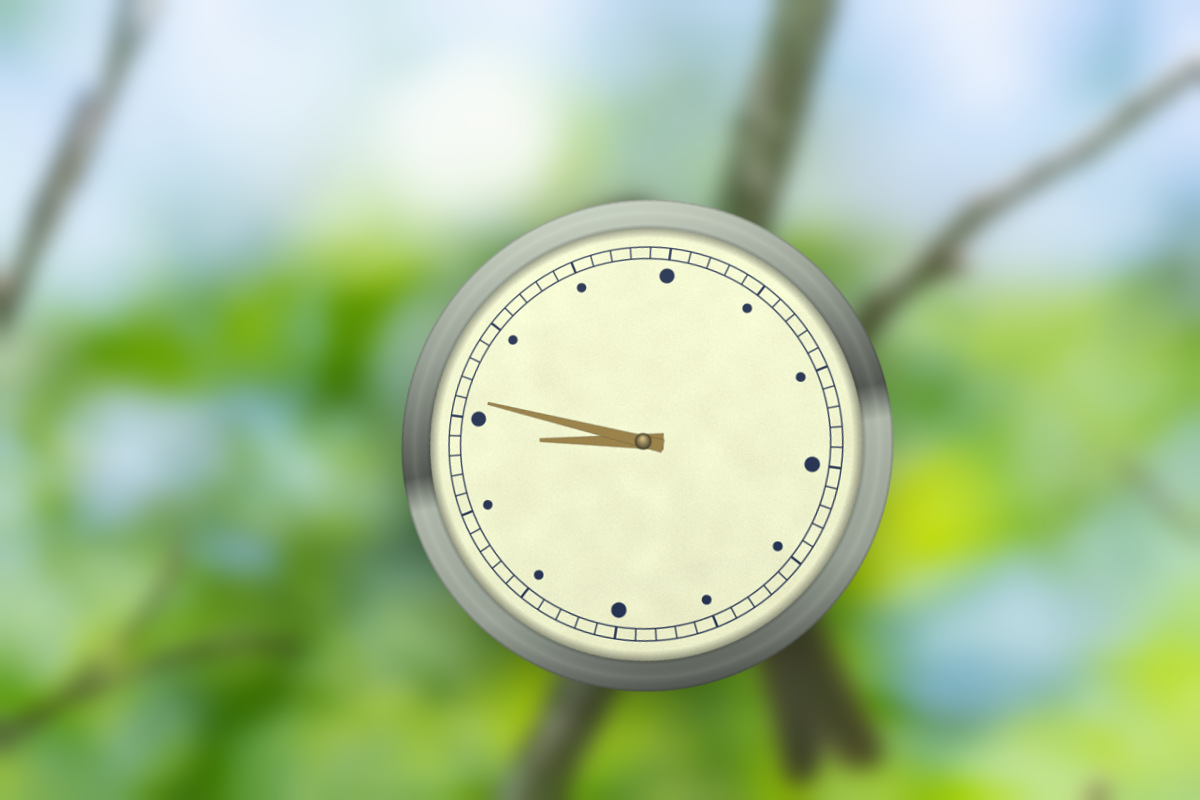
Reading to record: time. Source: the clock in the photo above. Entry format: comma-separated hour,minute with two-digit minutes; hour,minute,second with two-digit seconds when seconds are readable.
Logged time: 8,46
